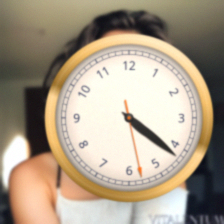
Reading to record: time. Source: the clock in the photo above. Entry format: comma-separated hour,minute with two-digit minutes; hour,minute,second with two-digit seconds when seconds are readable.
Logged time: 4,21,28
